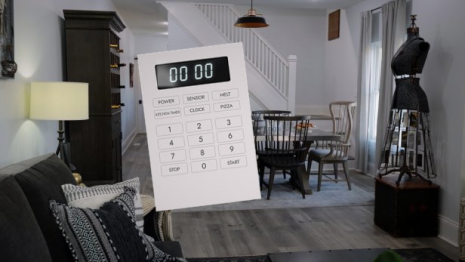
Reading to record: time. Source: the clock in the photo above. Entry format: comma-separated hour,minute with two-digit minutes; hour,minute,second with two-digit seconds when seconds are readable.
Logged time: 0,00
